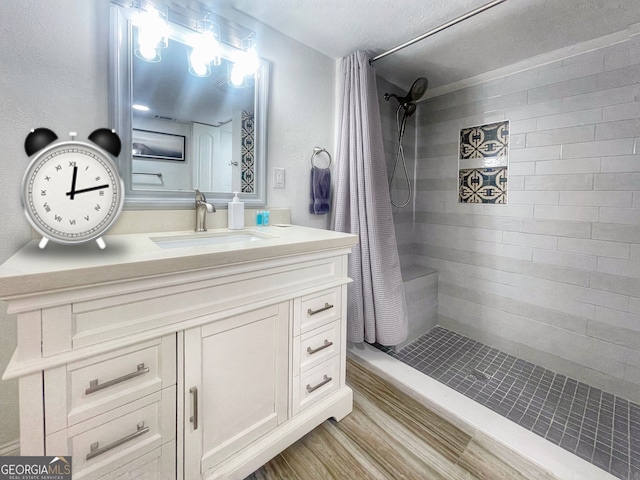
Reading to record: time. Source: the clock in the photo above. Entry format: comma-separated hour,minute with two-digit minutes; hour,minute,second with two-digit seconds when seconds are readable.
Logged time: 12,13
